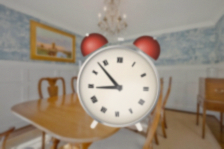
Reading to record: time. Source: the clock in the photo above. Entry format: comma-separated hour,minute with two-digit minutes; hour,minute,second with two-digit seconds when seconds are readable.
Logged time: 8,53
